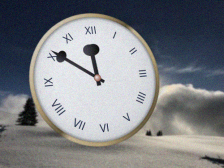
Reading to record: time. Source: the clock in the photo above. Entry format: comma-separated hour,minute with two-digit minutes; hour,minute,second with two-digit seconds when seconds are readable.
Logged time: 11,51
